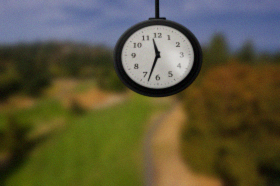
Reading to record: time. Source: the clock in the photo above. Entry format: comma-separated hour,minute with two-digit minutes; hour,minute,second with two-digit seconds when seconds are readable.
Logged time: 11,33
